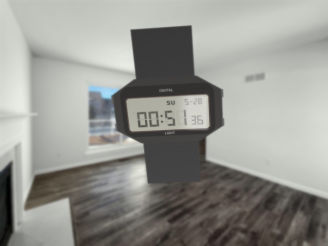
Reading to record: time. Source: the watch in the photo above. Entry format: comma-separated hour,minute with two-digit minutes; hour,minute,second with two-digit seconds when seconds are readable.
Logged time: 0,51,36
